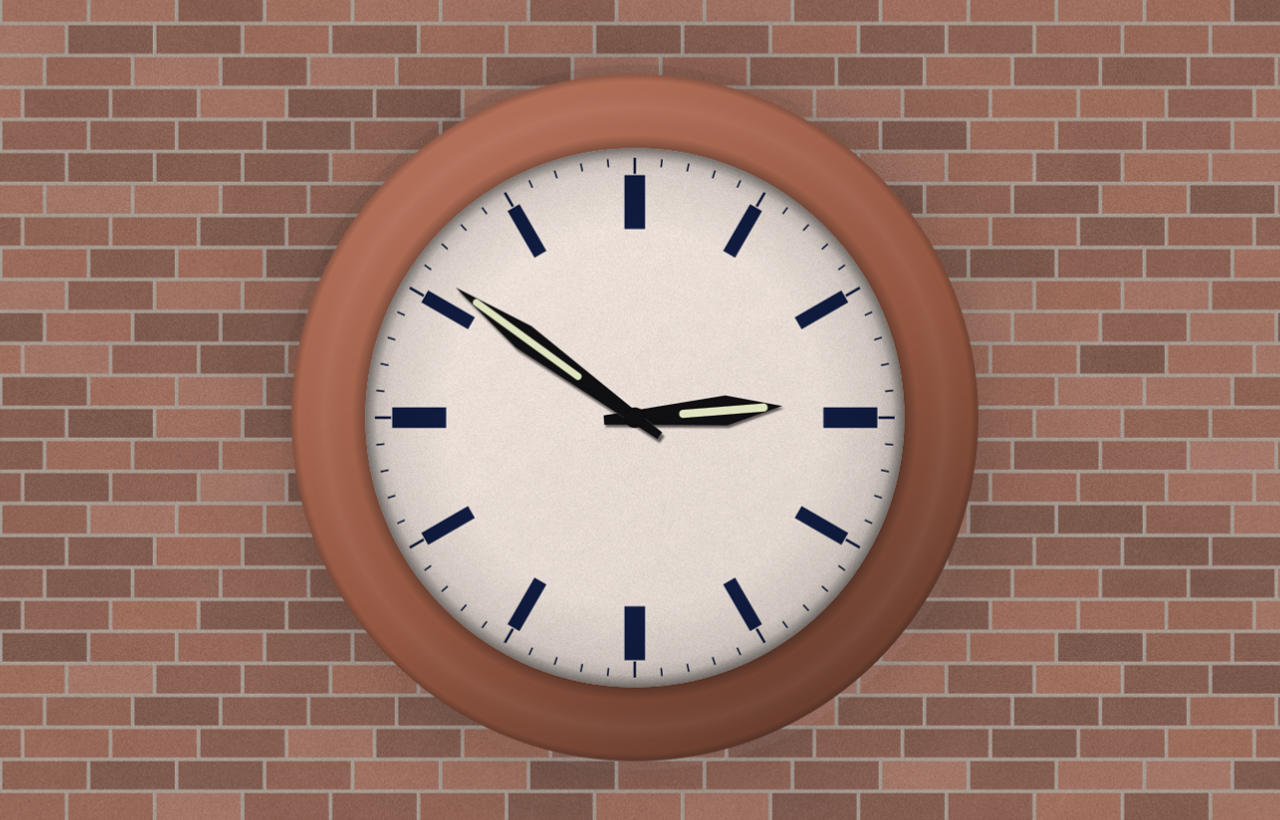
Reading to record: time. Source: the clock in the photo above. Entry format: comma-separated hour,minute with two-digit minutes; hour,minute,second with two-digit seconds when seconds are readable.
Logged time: 2,51
